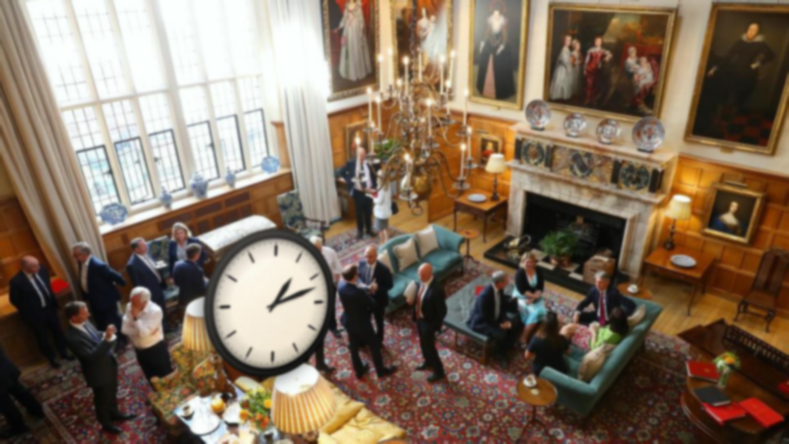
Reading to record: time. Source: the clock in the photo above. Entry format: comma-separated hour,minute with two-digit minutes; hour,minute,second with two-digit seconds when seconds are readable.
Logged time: 1,12
